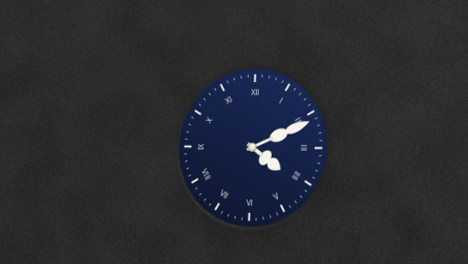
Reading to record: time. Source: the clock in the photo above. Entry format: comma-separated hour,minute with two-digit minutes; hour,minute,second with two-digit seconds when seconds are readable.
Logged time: 4,11
